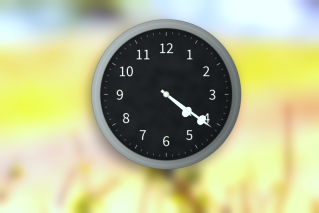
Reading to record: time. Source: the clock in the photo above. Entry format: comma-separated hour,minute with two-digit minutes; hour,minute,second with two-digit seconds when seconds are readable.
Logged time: 4,21
